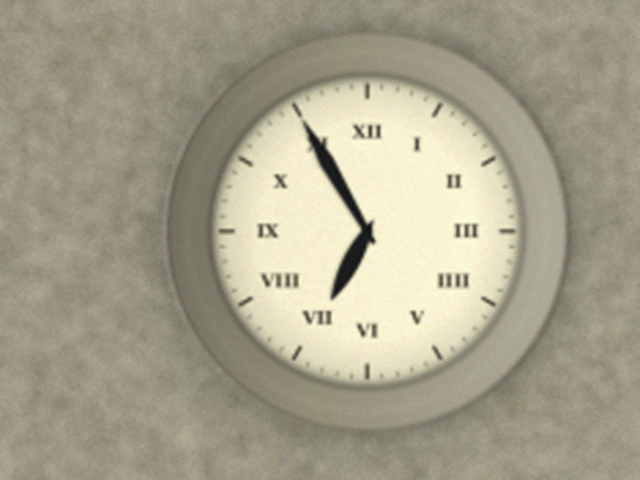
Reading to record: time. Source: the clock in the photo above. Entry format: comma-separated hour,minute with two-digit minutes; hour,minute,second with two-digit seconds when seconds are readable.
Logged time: 6,55
